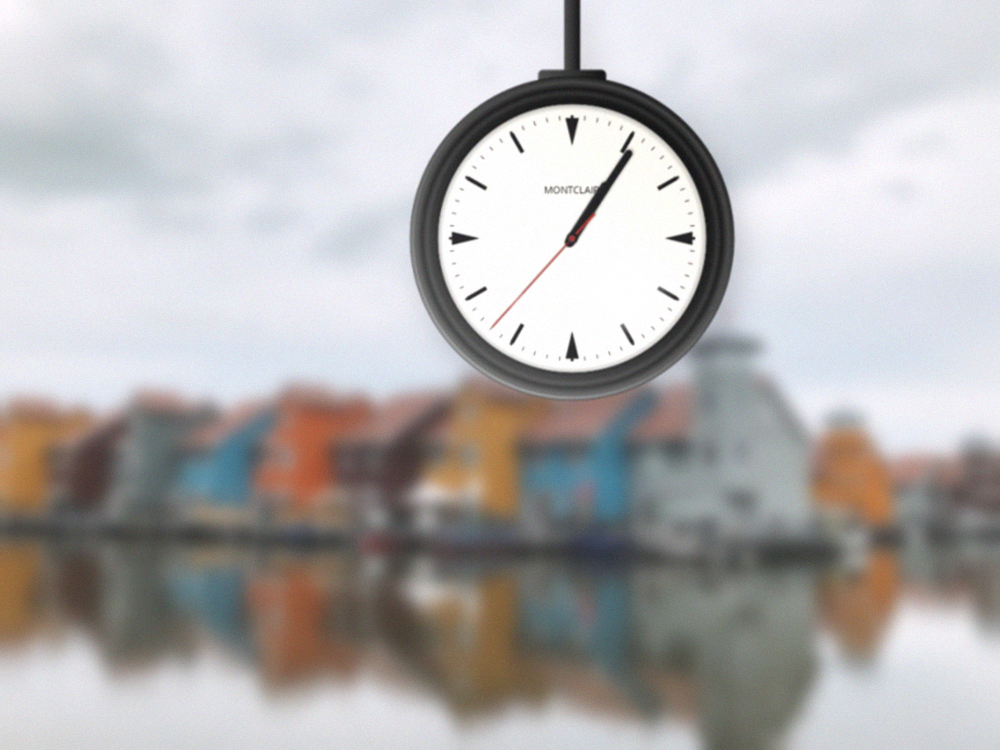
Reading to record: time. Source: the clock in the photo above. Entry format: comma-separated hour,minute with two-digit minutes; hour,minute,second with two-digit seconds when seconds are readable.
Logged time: 1,05,37
